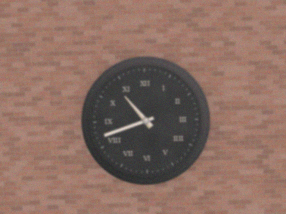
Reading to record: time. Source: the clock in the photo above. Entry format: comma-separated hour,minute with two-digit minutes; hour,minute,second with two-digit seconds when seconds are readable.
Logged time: 10,42
